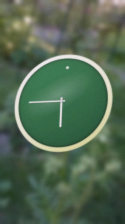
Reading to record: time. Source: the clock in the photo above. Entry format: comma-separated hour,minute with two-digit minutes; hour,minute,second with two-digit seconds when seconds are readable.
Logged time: 5,44
